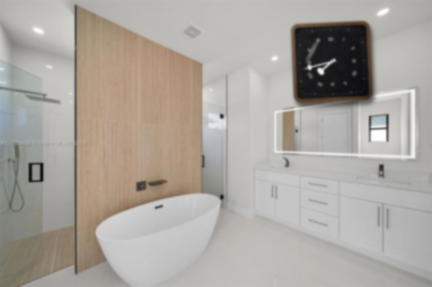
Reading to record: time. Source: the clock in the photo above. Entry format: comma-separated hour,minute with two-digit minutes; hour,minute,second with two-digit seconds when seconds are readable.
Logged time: 7,43
